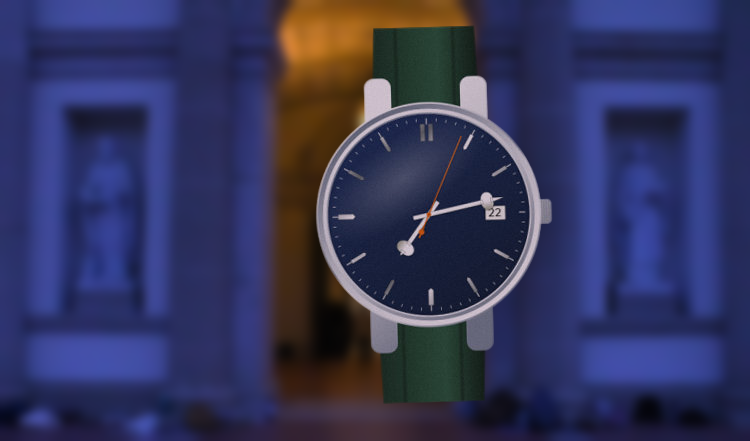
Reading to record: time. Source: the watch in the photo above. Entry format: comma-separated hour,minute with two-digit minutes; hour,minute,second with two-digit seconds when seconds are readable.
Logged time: 7,13,04
